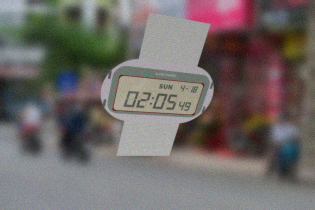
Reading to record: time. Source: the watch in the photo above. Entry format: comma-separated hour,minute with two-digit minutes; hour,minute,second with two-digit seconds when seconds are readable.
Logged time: 2,05,49
